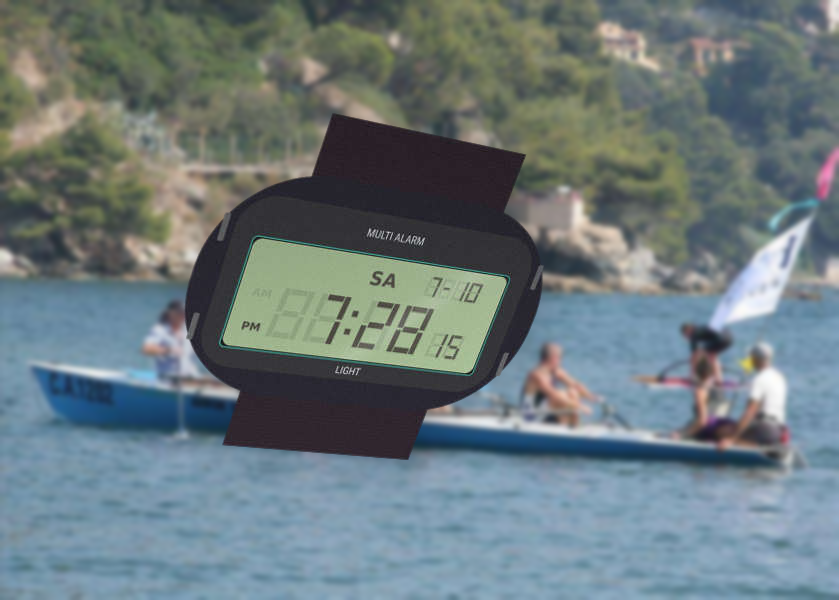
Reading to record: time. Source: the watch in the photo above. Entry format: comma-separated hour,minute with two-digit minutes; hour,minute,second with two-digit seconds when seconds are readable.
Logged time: 7,28,15
